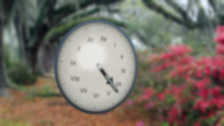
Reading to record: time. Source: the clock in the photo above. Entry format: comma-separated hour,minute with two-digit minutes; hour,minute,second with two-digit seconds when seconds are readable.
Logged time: 4,22
